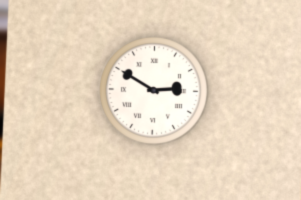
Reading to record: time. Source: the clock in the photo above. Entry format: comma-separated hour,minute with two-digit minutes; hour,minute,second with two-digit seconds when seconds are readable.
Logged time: 2,50
